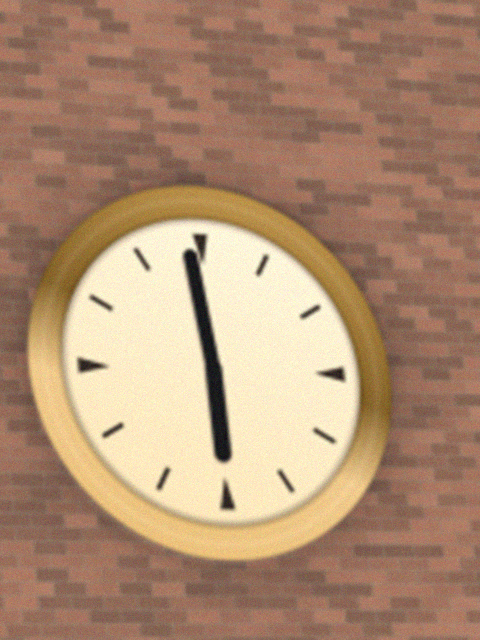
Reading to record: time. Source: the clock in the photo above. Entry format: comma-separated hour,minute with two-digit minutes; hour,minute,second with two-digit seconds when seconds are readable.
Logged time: 5,59
